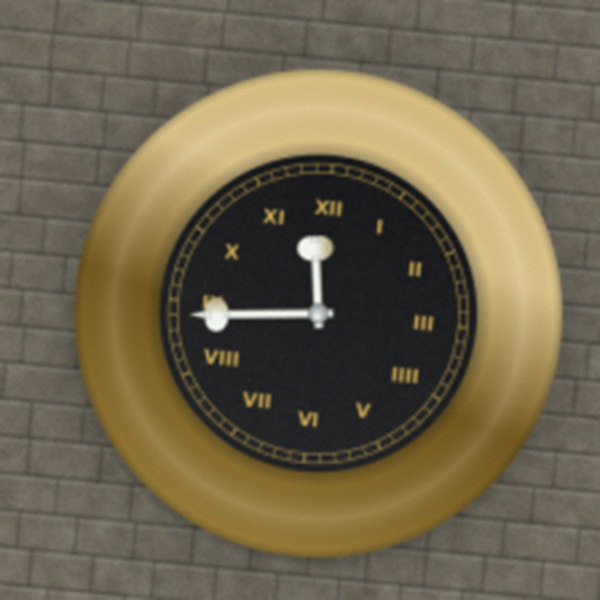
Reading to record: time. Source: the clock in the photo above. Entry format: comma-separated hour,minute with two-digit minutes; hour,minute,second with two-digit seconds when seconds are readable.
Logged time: 11,44
